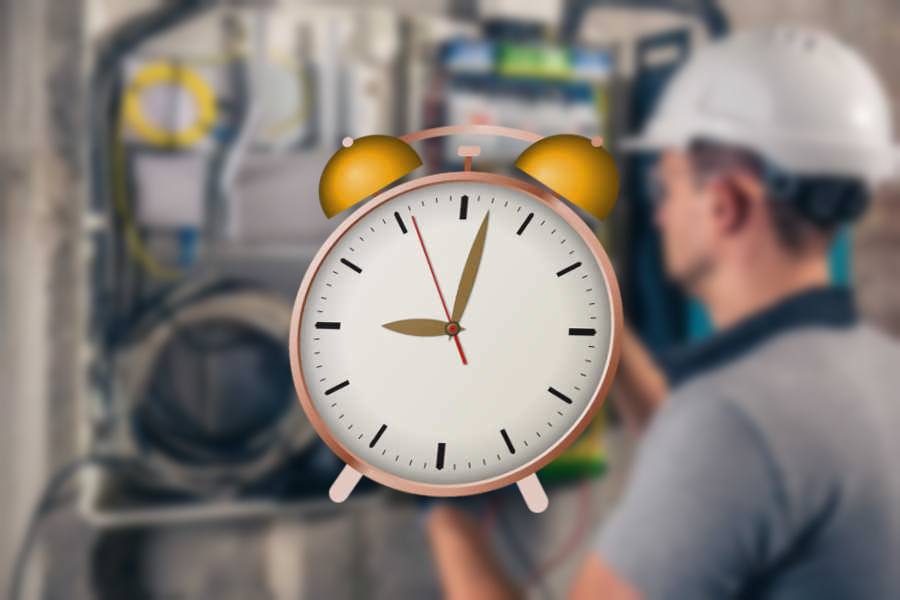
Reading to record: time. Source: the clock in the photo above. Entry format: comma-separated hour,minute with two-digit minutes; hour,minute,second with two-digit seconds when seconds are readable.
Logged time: 9,01,56
